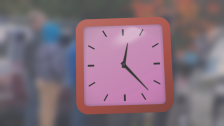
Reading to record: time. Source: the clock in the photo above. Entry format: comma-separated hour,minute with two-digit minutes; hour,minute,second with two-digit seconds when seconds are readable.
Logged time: 12,23
